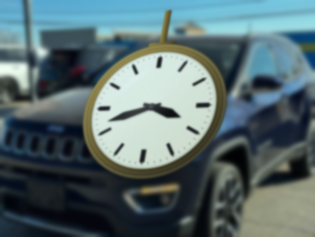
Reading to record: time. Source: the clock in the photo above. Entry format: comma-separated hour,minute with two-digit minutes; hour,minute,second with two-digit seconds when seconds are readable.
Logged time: 3,42
